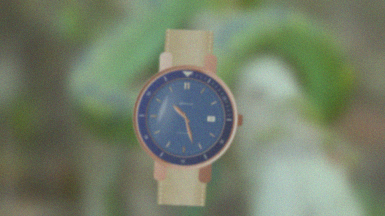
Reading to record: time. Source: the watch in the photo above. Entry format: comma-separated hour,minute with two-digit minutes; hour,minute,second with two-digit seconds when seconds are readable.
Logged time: 10,27
